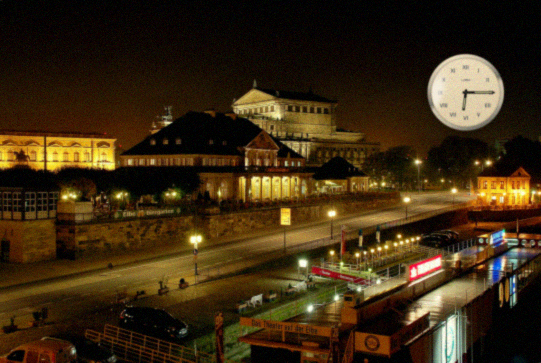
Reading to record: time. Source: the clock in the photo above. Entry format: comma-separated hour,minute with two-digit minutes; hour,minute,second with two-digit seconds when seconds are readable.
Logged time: 6,15
